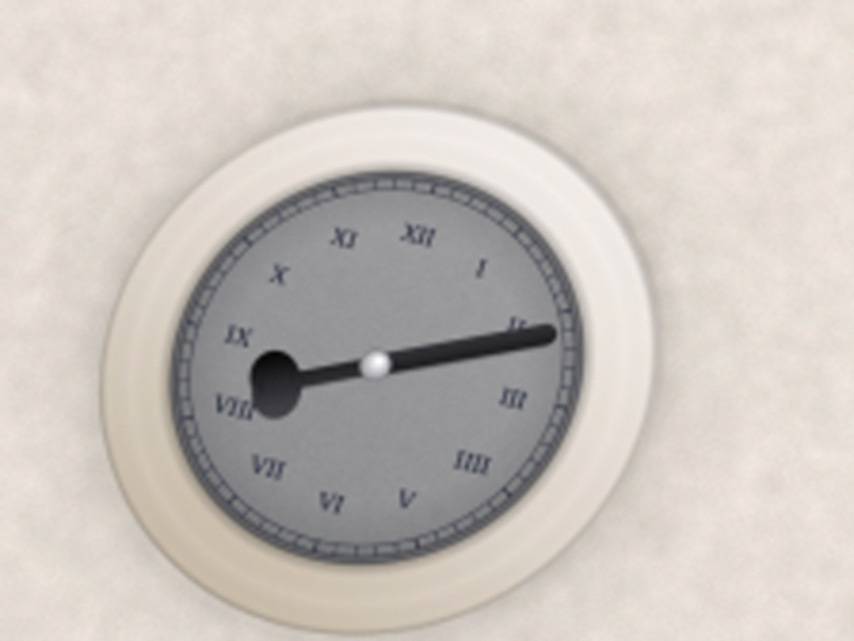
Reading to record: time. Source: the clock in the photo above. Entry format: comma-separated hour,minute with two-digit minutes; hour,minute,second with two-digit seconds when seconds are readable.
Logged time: 8,11
